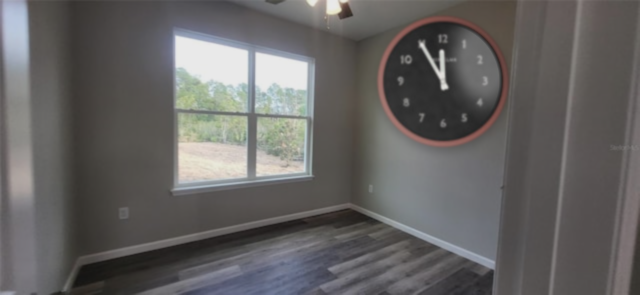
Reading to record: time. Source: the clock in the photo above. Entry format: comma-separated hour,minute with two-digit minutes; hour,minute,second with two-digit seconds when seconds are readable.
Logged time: 11,55
